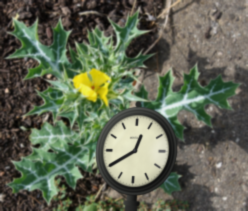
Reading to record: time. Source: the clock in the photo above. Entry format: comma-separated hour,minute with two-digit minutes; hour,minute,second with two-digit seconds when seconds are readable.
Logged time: 12,40
